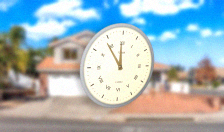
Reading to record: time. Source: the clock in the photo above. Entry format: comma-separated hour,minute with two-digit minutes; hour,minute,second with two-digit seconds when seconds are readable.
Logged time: 11,54
